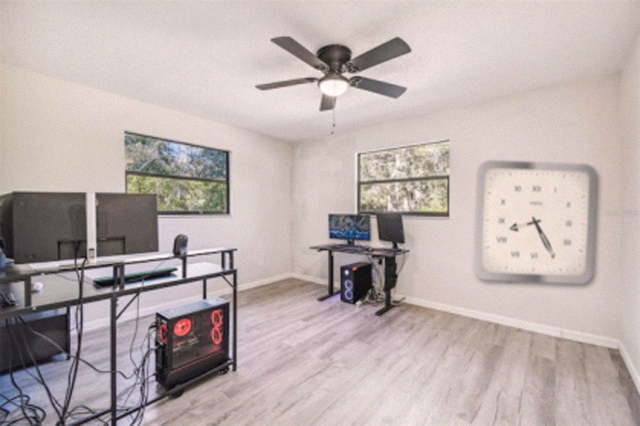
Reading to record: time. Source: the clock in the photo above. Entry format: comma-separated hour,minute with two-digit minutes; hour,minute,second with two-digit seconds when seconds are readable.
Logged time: 8,25
